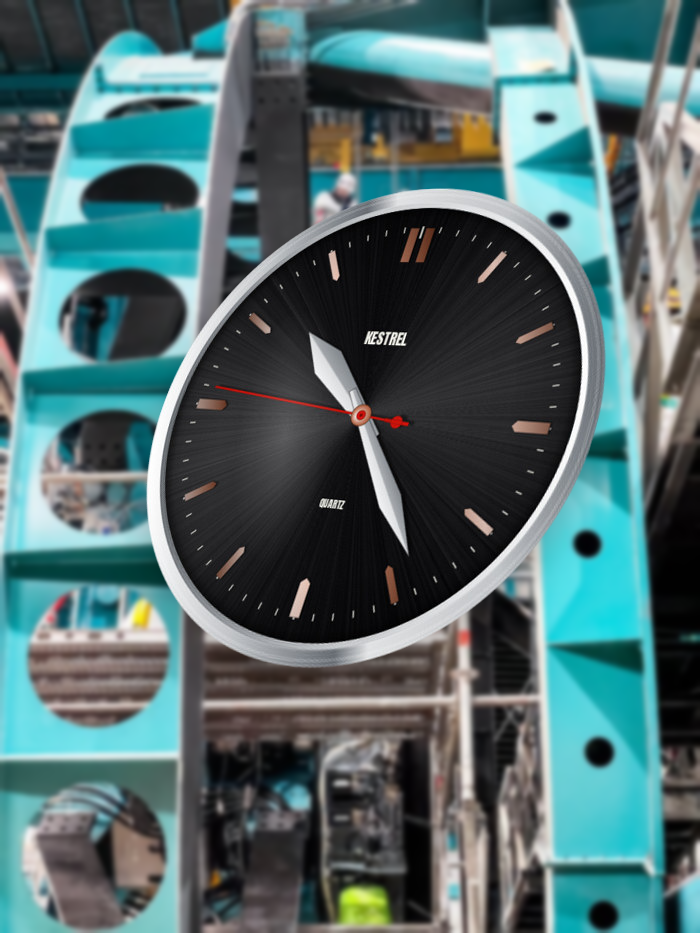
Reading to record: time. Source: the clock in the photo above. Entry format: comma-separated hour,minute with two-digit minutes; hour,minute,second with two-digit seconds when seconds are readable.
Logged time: 10,23,46
